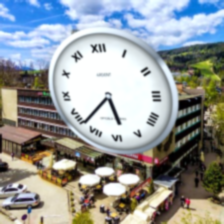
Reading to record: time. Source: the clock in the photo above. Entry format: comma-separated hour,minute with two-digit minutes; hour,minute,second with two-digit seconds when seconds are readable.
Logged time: 5,38
